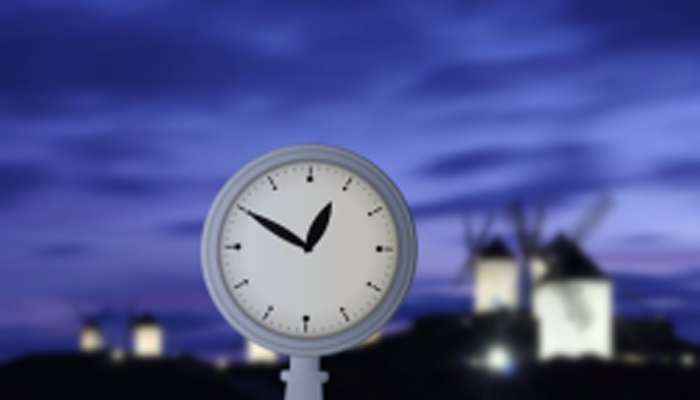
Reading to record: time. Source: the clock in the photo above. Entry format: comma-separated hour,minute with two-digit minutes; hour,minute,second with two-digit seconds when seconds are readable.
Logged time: 12,50
